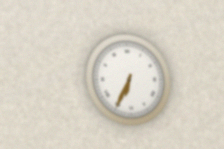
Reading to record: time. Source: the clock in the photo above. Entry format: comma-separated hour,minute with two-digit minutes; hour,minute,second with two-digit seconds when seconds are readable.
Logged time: 6,35
